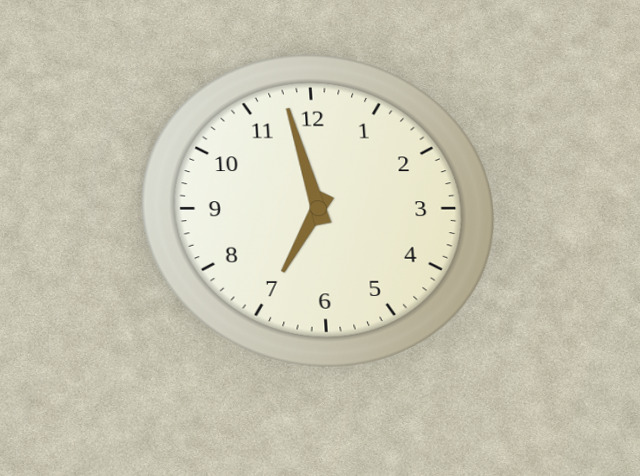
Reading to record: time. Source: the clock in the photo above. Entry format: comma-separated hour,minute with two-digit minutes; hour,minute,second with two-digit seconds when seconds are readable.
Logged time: 6,58
